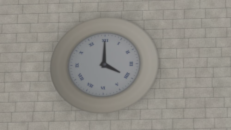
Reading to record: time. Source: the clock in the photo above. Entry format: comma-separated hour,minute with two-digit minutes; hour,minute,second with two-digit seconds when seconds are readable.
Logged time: 4,00
